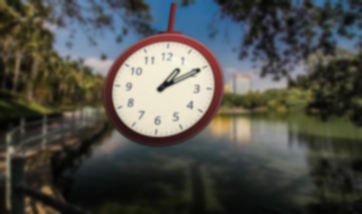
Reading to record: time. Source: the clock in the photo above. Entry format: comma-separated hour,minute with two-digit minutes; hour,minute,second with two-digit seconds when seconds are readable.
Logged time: 1,10
